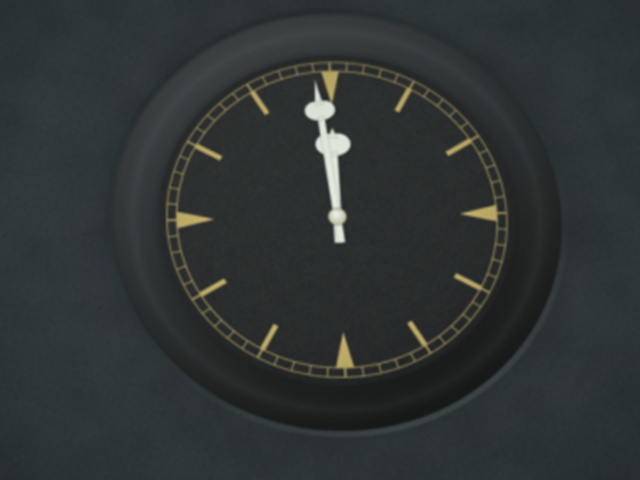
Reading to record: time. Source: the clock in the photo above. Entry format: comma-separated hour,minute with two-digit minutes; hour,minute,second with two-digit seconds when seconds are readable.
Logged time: 11,59
